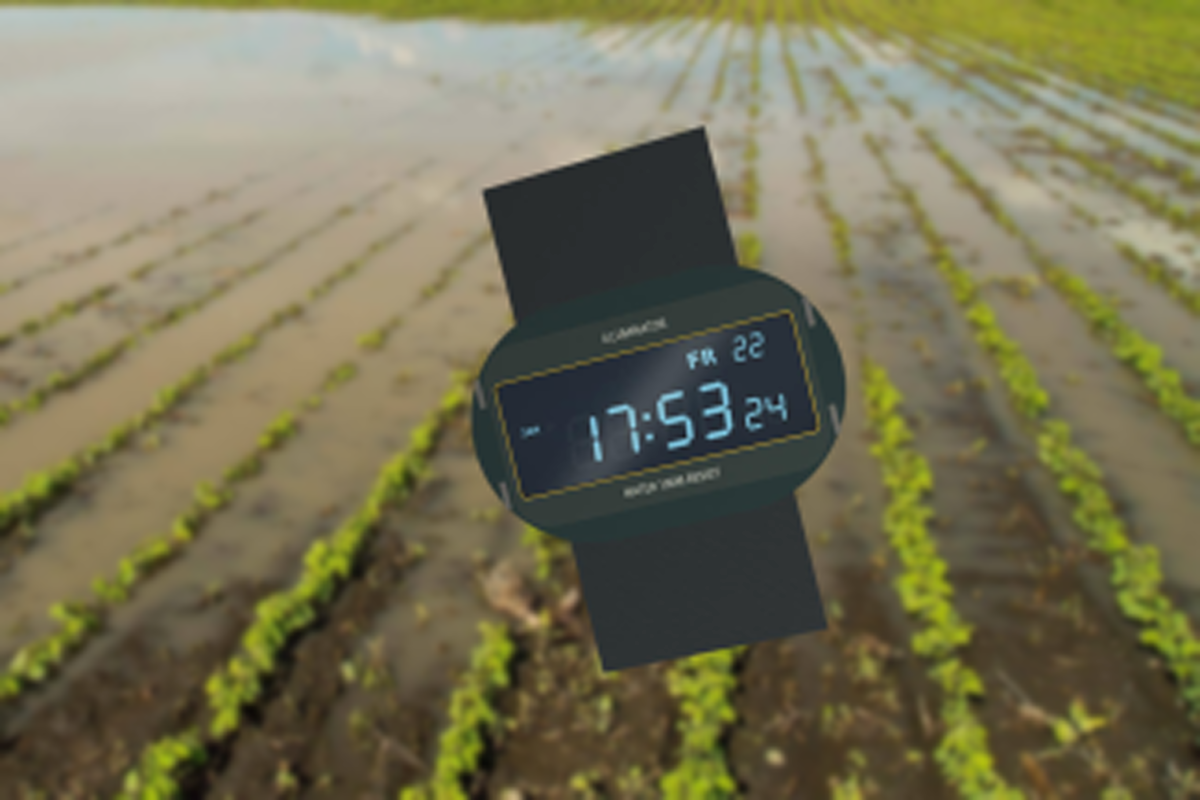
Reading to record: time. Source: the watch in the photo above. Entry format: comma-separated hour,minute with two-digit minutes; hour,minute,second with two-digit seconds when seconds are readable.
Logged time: 17,53,24
